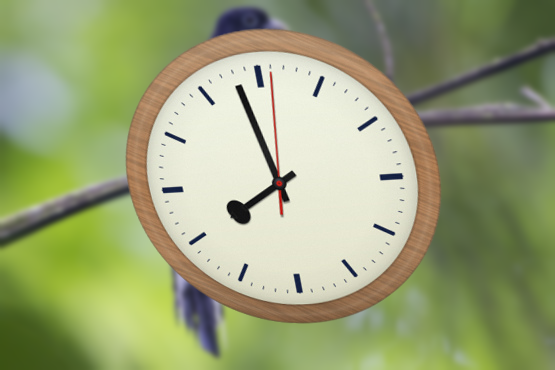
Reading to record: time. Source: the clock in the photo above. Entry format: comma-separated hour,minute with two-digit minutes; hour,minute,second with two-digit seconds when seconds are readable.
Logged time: 7,58,01
